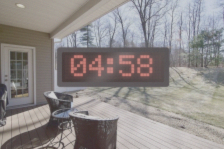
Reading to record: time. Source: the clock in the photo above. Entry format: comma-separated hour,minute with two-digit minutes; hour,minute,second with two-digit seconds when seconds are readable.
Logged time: 4,58
